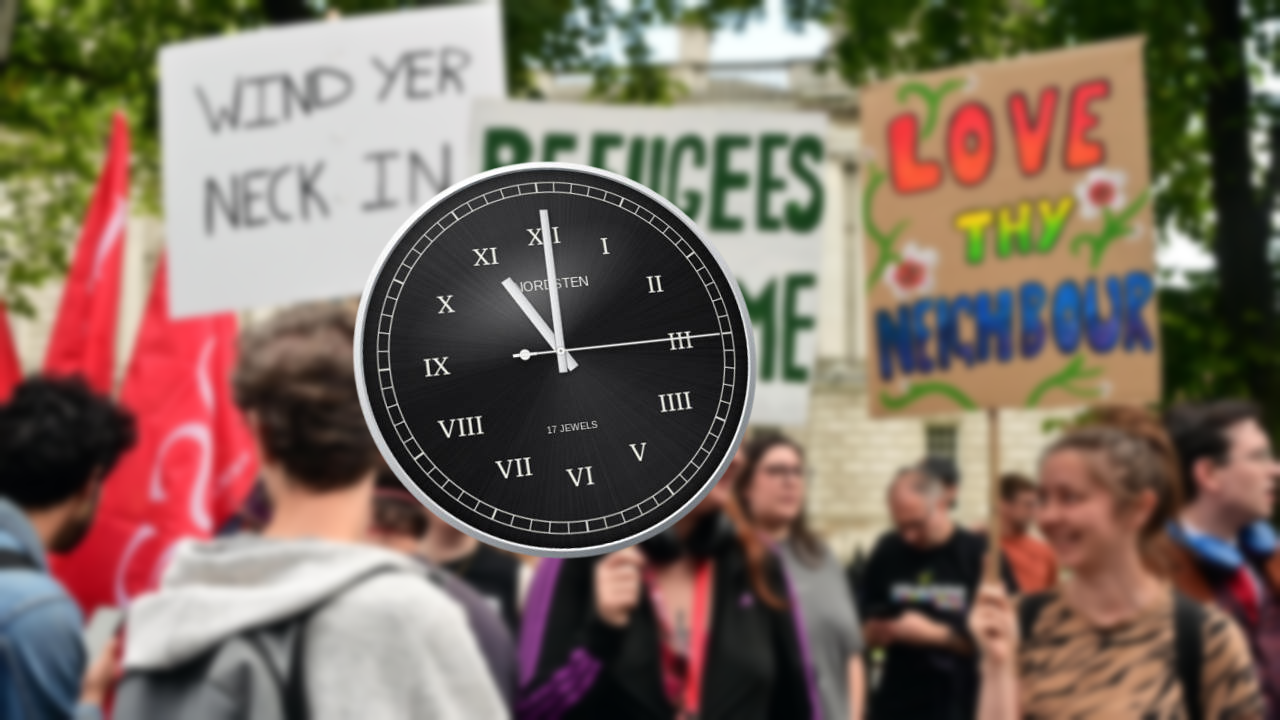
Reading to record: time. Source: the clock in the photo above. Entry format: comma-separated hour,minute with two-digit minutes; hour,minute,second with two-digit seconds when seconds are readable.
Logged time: 11,00,15
